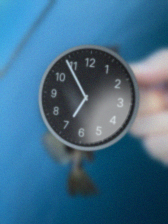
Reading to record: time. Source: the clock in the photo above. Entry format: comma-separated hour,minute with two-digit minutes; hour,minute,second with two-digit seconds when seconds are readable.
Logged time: 6,54
